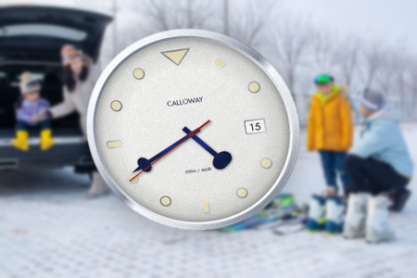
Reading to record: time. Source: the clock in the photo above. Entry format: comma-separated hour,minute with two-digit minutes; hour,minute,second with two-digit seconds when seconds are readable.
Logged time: 4,40,40
